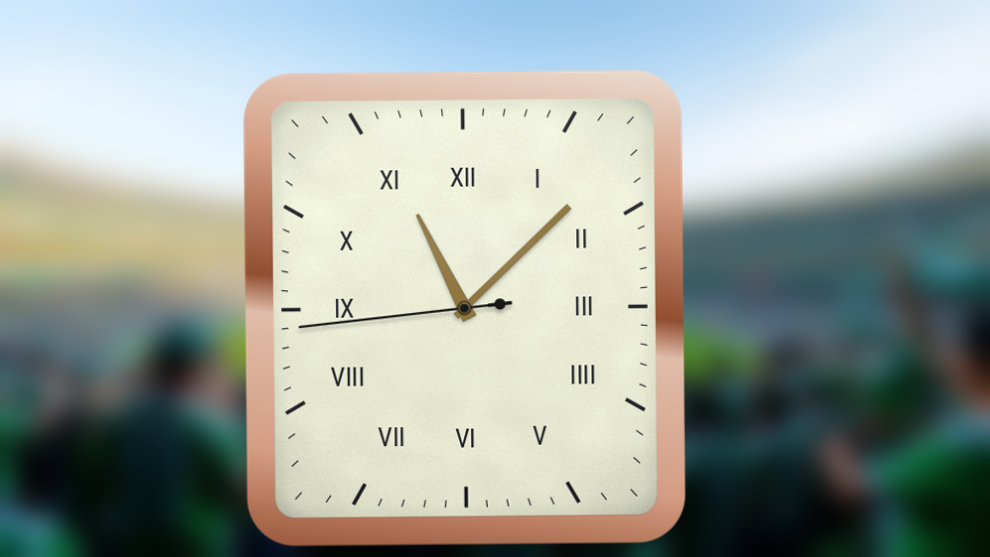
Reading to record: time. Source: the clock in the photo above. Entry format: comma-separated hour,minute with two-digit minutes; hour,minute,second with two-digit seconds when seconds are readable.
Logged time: 11,07,44
